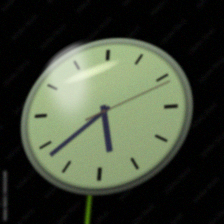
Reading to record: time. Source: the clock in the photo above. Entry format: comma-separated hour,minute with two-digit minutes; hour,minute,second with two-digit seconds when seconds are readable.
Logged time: 5,38,11
